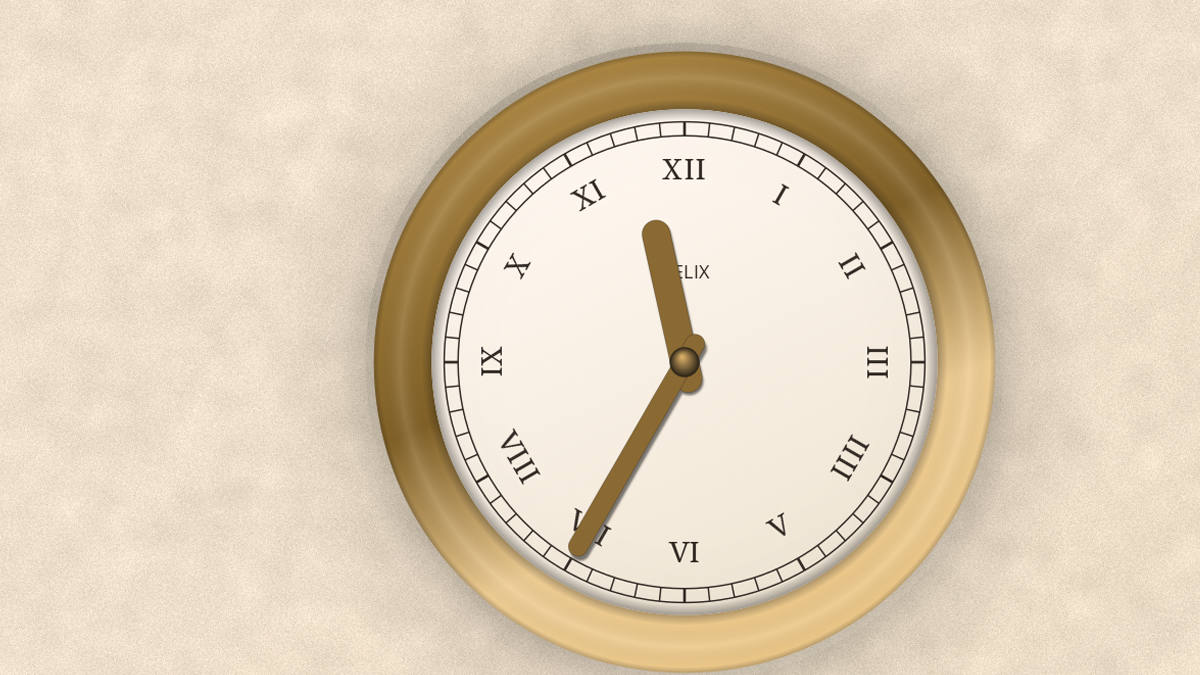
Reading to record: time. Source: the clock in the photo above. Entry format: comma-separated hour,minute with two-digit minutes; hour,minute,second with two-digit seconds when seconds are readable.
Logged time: 11,35
